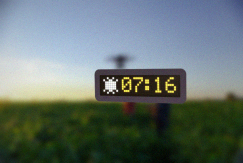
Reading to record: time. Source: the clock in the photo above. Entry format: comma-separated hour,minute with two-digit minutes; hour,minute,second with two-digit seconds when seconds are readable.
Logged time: 7,16
